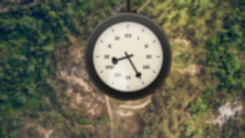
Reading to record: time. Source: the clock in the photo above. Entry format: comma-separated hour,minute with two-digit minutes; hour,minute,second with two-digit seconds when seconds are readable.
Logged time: 8,25
